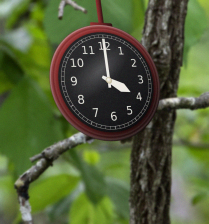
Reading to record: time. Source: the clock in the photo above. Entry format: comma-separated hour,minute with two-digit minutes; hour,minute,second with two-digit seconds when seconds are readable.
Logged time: 4,00
